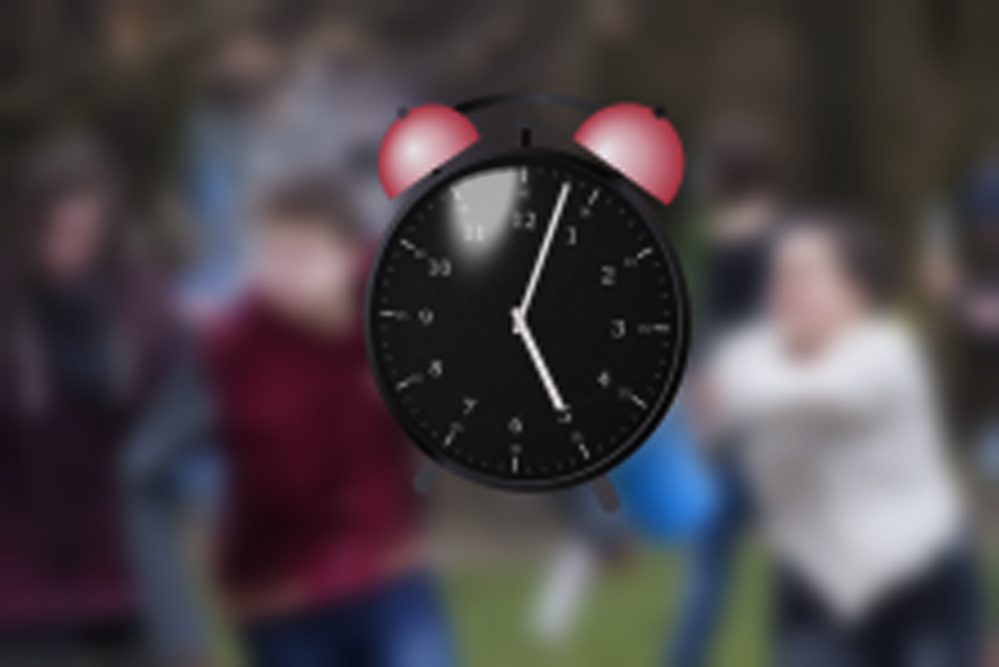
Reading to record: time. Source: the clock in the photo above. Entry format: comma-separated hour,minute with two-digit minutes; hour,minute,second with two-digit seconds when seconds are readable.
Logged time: 5,03
